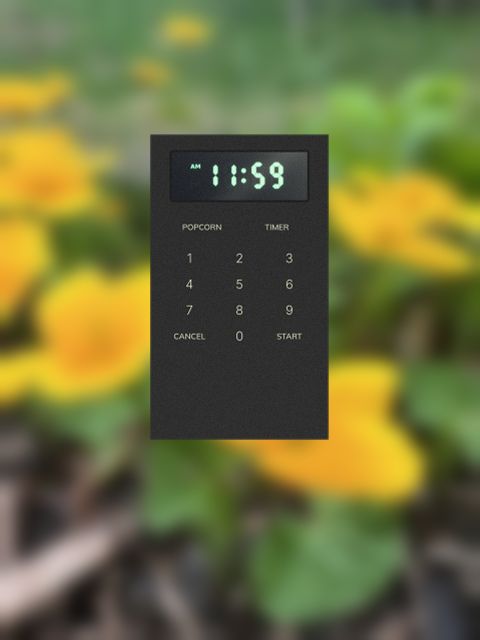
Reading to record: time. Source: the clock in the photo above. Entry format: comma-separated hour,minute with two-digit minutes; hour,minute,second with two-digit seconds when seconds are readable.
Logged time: 11,59
